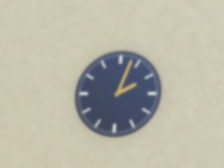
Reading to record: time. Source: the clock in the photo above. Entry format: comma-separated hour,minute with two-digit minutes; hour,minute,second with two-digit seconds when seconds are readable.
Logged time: 2,03
